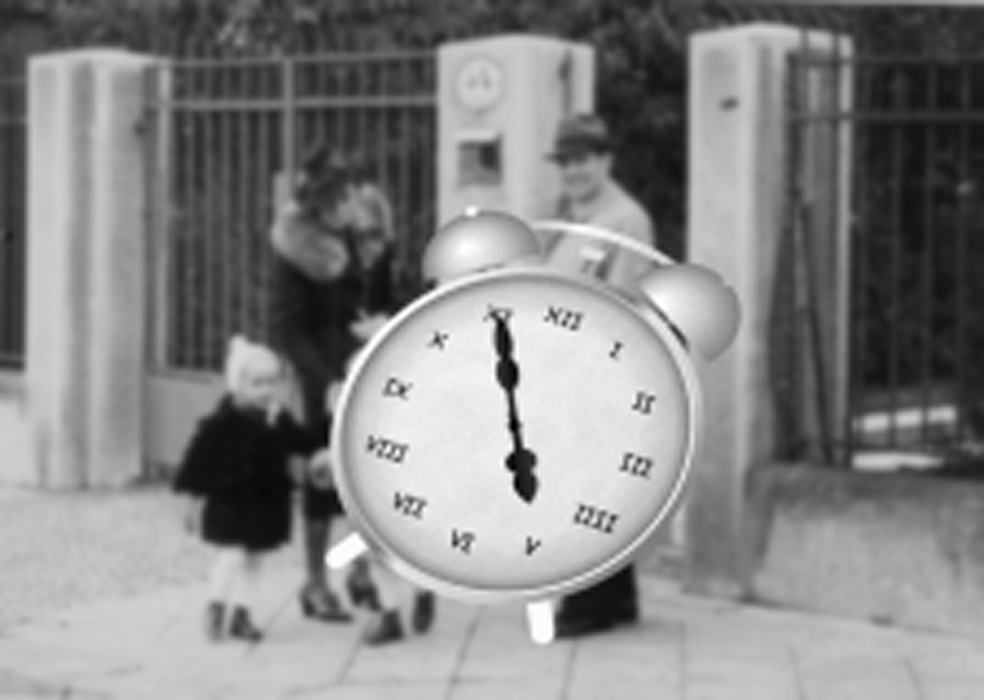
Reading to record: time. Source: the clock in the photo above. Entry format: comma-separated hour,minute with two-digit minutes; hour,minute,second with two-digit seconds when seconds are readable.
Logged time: 4,55
